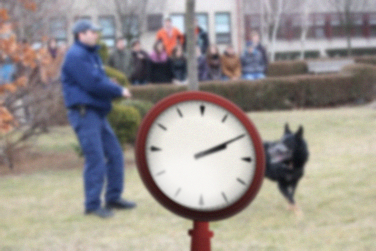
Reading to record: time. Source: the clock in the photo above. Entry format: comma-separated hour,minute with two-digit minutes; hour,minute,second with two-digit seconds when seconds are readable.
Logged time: 2,10
